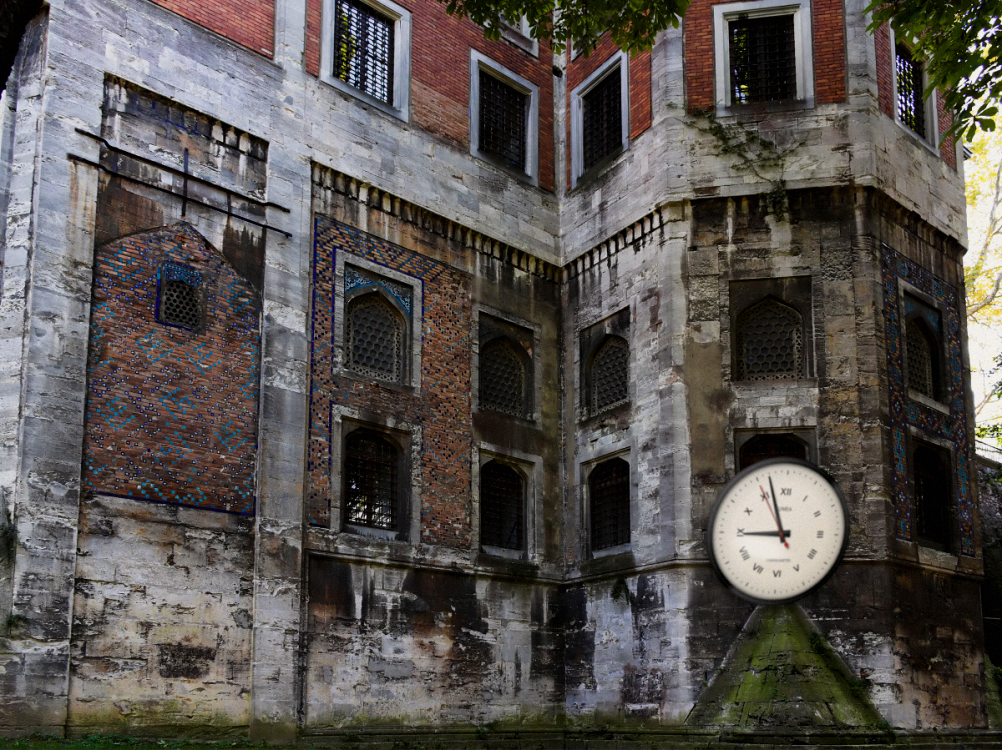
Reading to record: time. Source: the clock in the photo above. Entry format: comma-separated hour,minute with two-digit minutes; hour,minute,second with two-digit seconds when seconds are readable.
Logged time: 8,56,55
